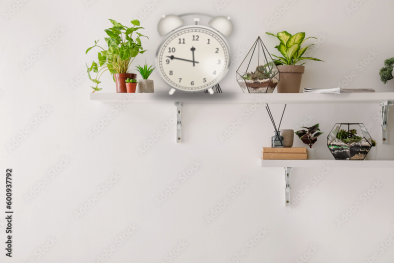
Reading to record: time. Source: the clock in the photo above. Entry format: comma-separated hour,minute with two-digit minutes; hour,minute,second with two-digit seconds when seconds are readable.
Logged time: 11,47
